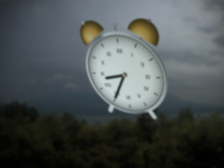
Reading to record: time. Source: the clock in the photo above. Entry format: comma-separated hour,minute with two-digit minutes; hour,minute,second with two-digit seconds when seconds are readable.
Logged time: 8,35
